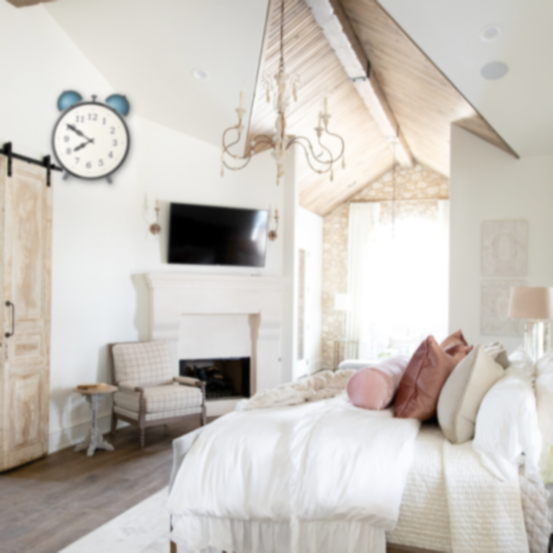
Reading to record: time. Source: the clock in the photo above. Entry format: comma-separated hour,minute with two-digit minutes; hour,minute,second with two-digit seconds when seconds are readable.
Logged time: 7,50
